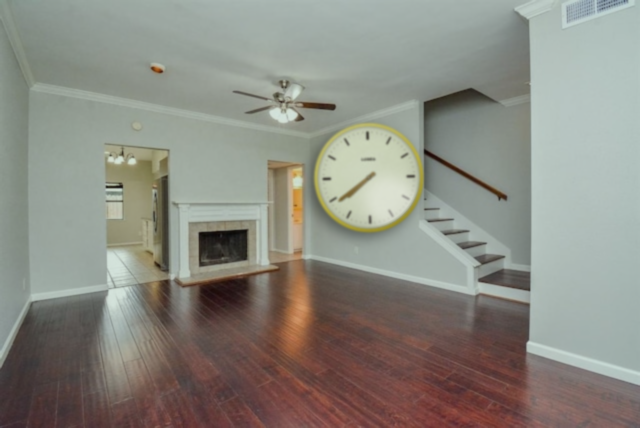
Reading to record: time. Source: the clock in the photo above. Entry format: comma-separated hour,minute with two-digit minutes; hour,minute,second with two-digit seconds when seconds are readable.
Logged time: 7,39
